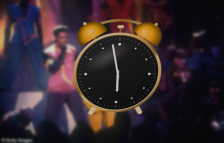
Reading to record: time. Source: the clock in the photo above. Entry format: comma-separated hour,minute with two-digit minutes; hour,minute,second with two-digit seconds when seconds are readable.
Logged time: 5,58
